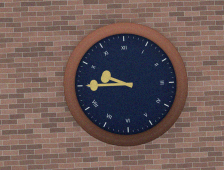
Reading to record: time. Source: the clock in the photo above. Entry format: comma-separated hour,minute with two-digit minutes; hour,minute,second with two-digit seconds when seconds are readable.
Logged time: 9,45
